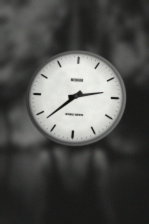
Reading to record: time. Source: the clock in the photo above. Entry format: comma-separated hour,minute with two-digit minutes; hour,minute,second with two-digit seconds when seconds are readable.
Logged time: 2,38
